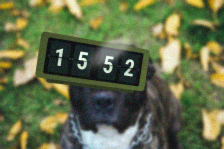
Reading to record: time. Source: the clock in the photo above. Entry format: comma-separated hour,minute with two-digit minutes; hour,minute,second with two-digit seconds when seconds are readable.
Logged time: 15,52
